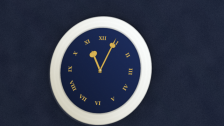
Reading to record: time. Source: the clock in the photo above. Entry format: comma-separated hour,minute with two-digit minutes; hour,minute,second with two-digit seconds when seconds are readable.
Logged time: 11,04
